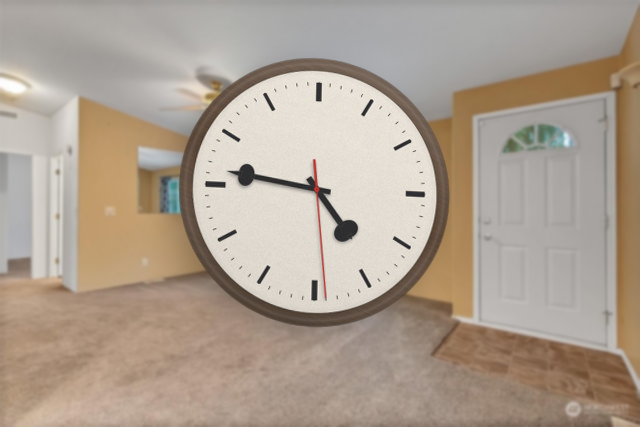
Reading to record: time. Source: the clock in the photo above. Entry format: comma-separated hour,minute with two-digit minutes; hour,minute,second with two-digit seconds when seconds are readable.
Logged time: 4,46,29
